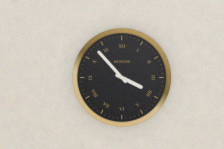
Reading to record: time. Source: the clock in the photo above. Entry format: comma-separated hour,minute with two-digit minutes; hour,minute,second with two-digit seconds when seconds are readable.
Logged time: 3,53
